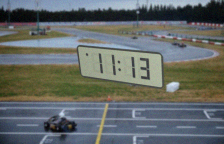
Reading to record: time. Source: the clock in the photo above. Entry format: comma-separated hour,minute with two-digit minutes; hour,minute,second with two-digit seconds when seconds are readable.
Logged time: 11,13
